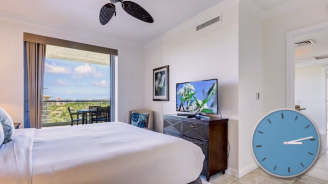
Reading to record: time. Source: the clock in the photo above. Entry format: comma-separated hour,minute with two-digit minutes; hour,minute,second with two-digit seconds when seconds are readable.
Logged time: 3,14
